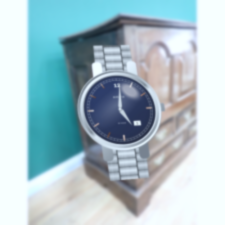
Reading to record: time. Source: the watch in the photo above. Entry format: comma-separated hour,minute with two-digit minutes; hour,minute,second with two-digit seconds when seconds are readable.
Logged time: 5,01
